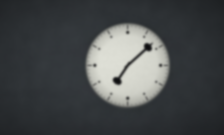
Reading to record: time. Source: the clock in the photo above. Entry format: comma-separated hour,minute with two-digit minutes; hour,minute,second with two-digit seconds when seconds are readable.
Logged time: 7,08
